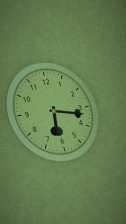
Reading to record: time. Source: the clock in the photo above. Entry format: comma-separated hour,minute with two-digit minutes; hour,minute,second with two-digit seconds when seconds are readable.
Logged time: 6,17
